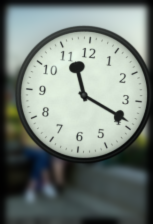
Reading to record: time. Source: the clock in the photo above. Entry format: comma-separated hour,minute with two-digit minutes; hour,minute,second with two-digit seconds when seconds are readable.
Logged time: 11,19
